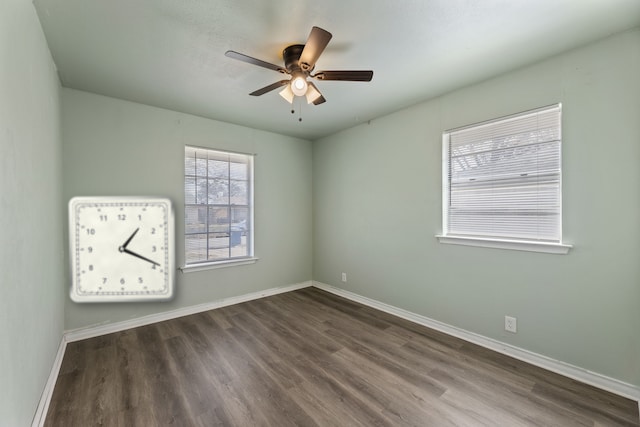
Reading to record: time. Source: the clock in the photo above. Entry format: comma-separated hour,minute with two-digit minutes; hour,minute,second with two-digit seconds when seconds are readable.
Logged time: 1,19
